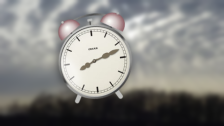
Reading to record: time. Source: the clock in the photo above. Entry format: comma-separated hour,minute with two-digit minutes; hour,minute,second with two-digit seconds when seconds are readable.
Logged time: 8,12
